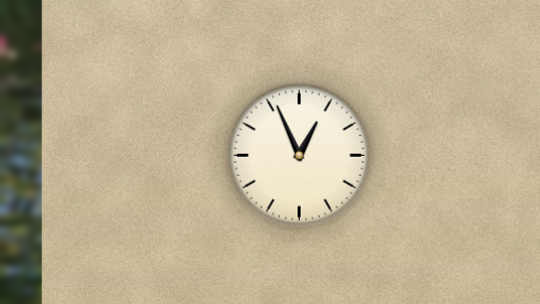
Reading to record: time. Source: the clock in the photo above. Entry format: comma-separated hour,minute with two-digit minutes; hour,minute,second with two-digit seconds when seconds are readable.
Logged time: 12,56
